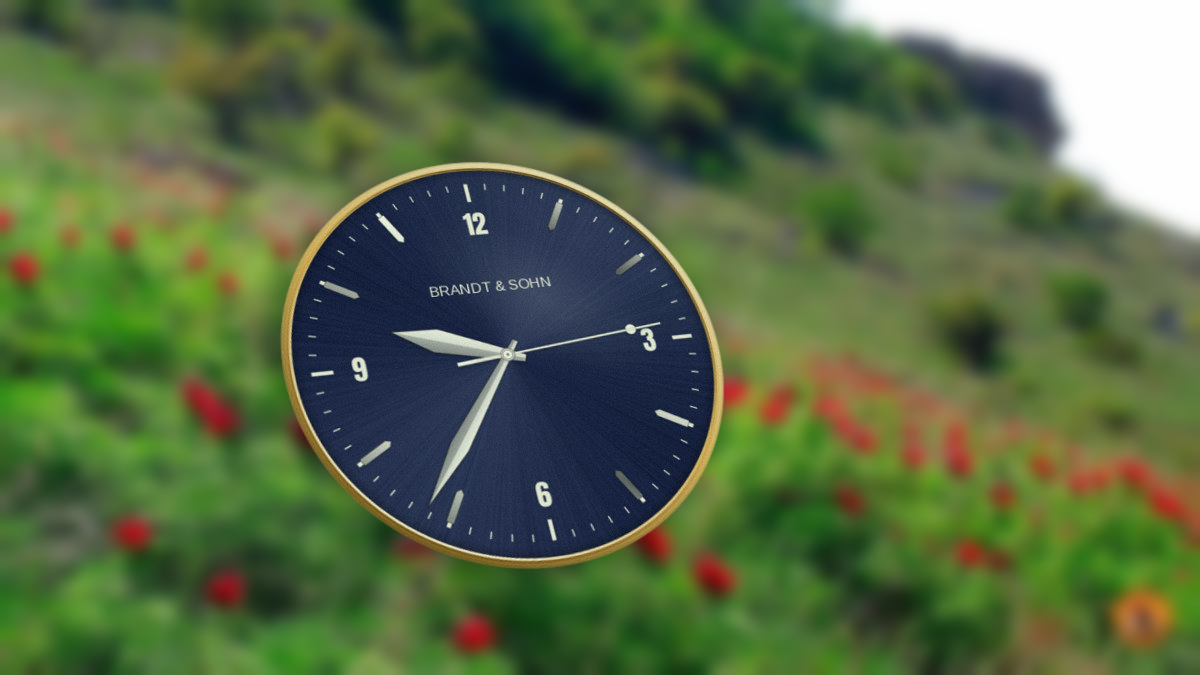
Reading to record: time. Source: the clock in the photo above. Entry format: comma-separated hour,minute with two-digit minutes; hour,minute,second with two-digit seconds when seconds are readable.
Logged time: 9,36,14
